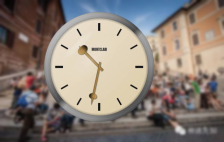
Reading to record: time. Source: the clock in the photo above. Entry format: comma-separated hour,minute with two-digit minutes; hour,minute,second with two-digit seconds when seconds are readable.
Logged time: 10,32
